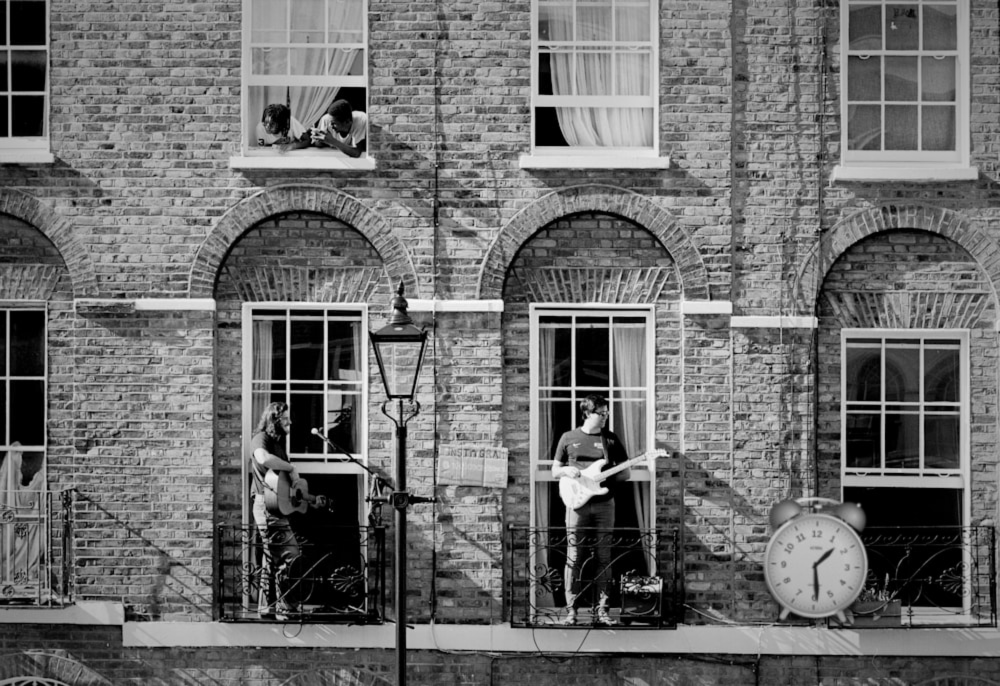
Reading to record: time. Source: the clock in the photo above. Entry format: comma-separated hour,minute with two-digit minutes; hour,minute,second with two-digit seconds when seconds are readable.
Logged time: 1,29
